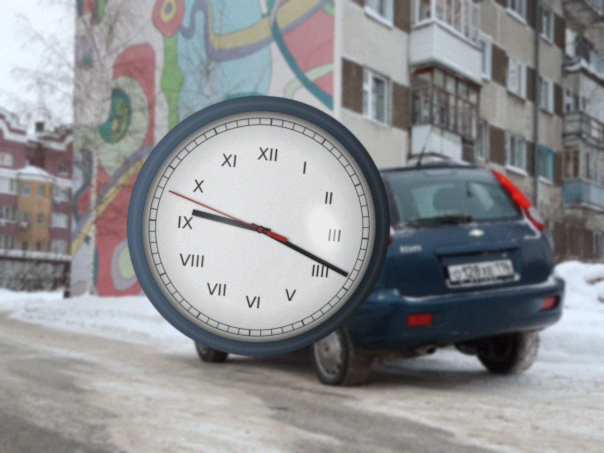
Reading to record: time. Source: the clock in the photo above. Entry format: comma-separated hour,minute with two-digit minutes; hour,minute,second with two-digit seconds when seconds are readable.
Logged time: 9,18,48
